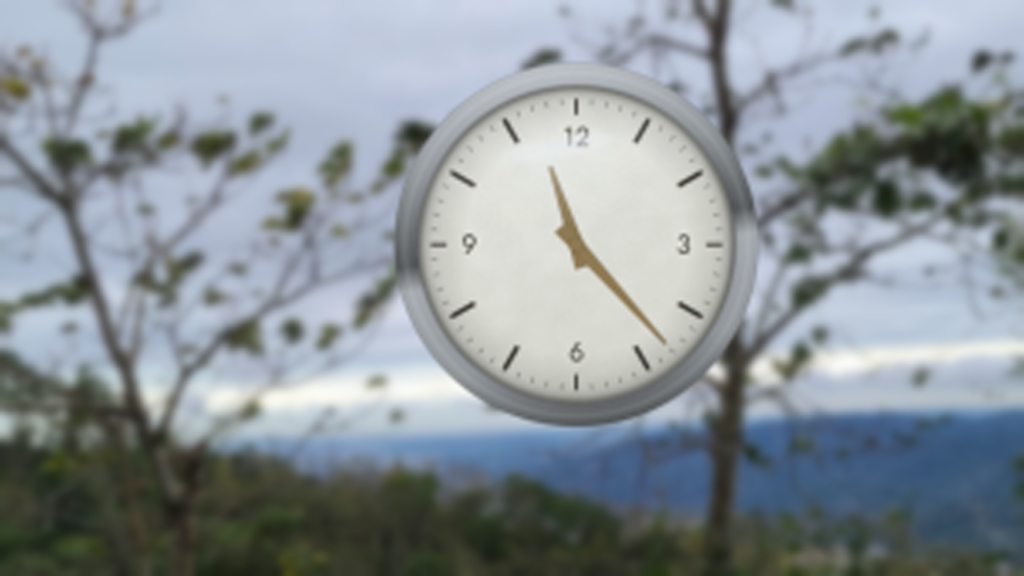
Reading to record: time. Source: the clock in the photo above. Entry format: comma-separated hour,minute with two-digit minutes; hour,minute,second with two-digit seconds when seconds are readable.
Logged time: 11,23
